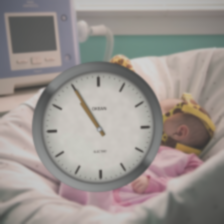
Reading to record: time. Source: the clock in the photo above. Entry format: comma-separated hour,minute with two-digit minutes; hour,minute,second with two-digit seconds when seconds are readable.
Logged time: 10,55
